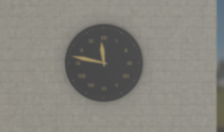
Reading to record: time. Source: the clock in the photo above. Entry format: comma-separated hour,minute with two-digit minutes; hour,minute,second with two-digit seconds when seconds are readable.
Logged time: 11,47
